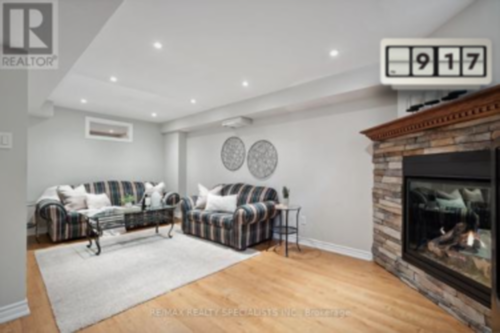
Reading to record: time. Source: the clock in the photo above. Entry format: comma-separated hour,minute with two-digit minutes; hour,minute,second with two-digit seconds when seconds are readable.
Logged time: 9,17
